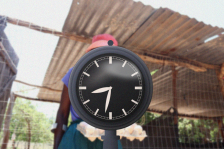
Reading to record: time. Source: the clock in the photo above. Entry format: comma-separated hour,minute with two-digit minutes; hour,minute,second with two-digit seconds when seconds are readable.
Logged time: 8,32
